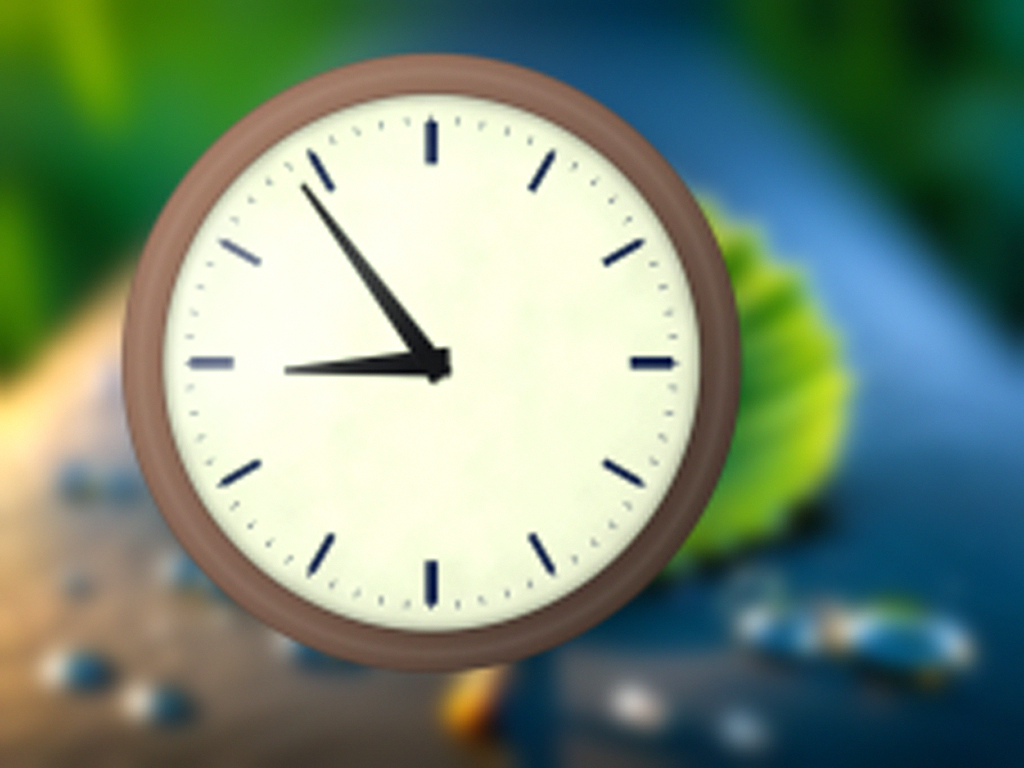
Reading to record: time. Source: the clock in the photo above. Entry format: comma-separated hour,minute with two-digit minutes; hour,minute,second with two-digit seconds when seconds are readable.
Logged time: 8,54
